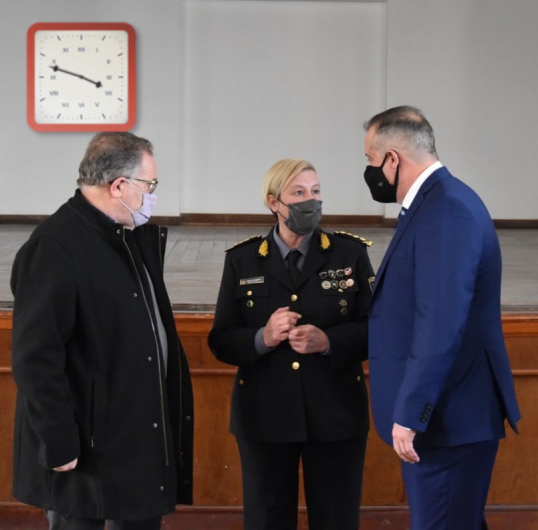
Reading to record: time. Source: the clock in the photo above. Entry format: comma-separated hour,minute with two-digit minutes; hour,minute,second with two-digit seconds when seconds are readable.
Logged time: 3,48
